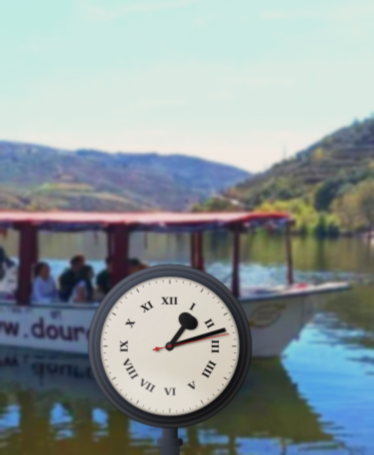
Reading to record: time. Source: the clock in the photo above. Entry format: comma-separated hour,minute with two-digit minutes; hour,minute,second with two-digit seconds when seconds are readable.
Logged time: 1,12,13
